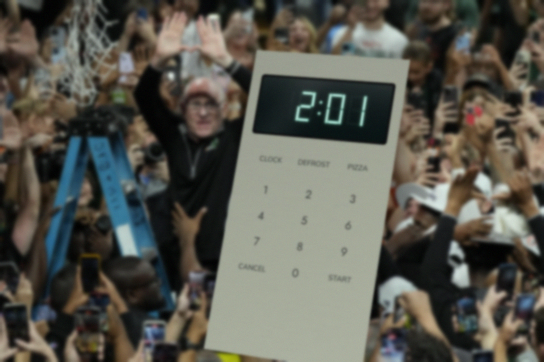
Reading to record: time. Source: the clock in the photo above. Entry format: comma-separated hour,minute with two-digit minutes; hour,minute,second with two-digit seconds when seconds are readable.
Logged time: 2,01
